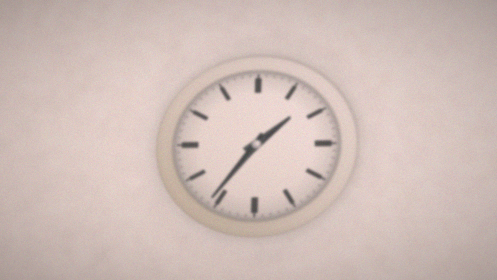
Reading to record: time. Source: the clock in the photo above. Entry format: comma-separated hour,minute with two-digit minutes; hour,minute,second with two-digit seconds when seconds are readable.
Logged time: 1,36
